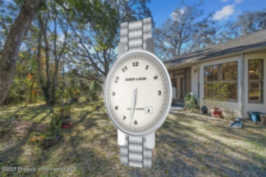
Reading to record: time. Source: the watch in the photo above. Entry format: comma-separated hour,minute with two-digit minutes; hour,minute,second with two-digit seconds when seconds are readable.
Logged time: 6,32
